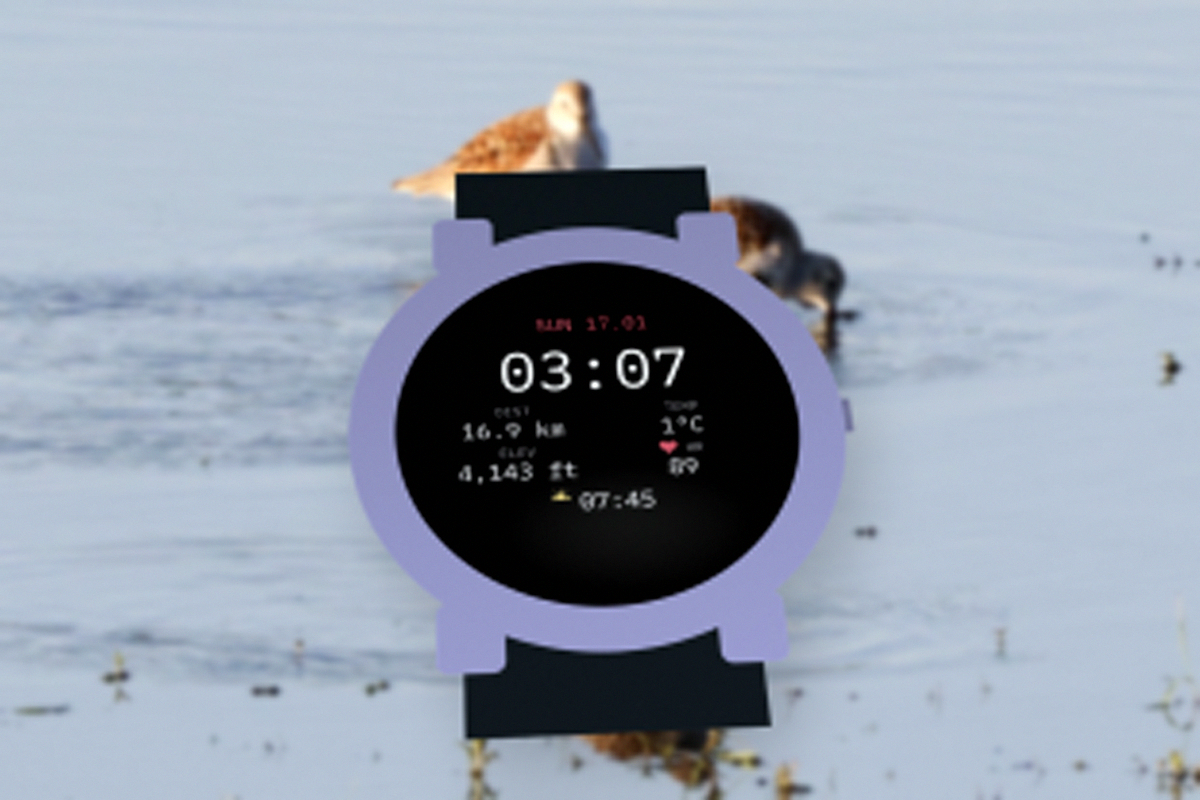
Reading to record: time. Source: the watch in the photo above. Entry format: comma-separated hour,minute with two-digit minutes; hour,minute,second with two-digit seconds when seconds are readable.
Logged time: 3,07
